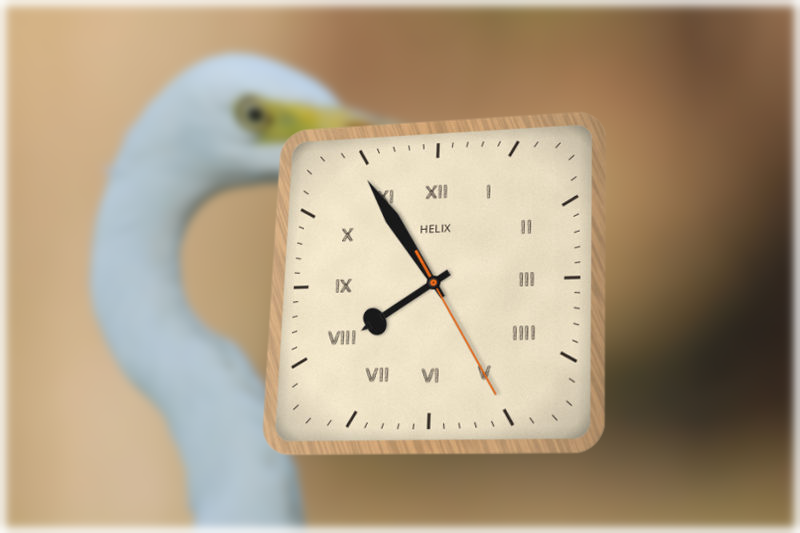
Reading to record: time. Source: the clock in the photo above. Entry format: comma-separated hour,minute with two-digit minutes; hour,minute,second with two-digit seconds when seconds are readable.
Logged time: 7,54,25
